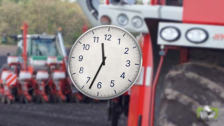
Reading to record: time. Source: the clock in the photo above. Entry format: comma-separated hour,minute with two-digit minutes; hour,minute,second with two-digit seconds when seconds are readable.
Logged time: 11,33
